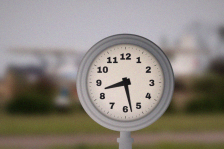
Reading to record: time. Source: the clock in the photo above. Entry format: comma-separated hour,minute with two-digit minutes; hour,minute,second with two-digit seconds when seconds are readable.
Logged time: 8,28
